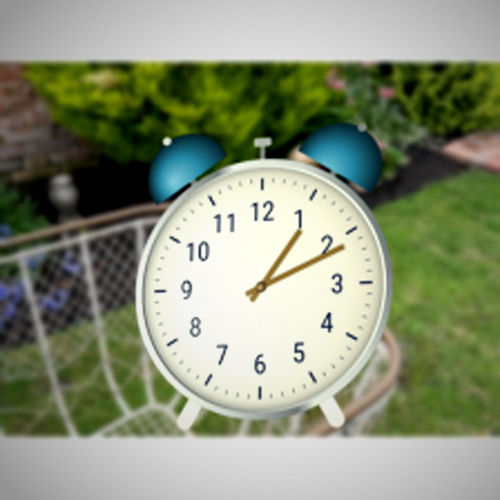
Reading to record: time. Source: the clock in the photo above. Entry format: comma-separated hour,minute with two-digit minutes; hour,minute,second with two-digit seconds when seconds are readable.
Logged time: 1,11
